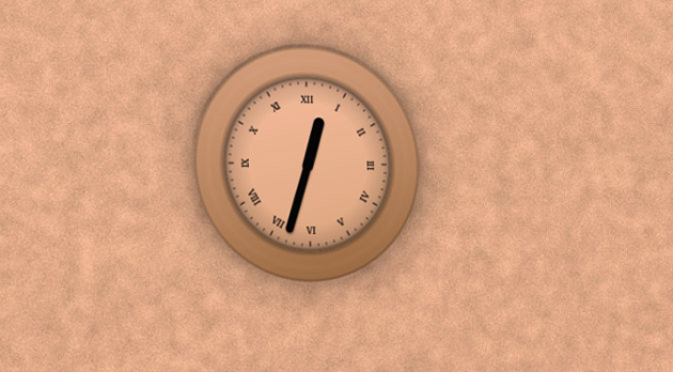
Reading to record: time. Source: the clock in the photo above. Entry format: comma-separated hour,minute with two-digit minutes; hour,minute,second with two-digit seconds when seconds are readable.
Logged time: 12,33
